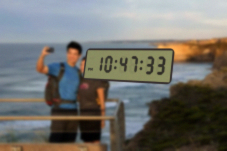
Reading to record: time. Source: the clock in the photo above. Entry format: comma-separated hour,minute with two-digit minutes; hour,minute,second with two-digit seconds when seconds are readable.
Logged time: 10,47,33
